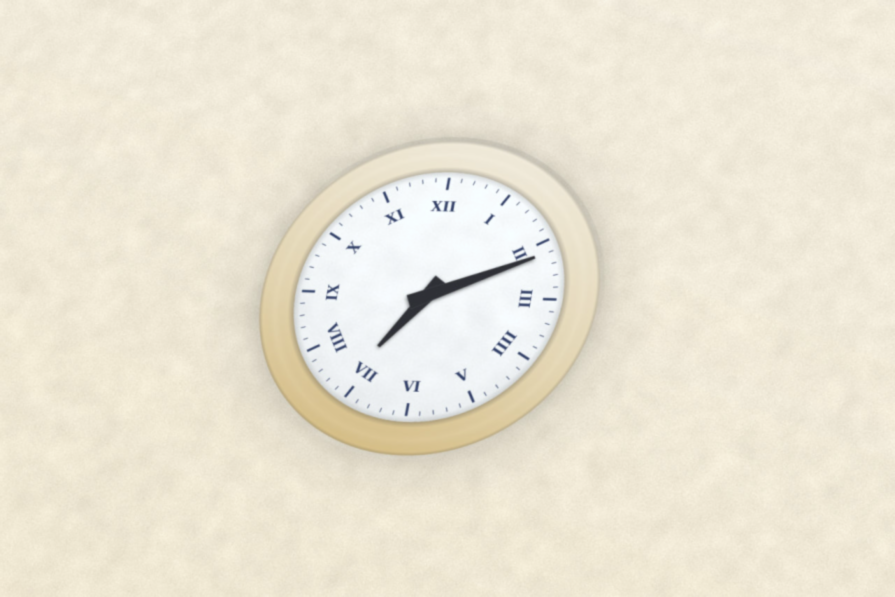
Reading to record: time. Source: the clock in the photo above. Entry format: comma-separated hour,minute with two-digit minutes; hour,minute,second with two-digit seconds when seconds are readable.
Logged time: 7,11
